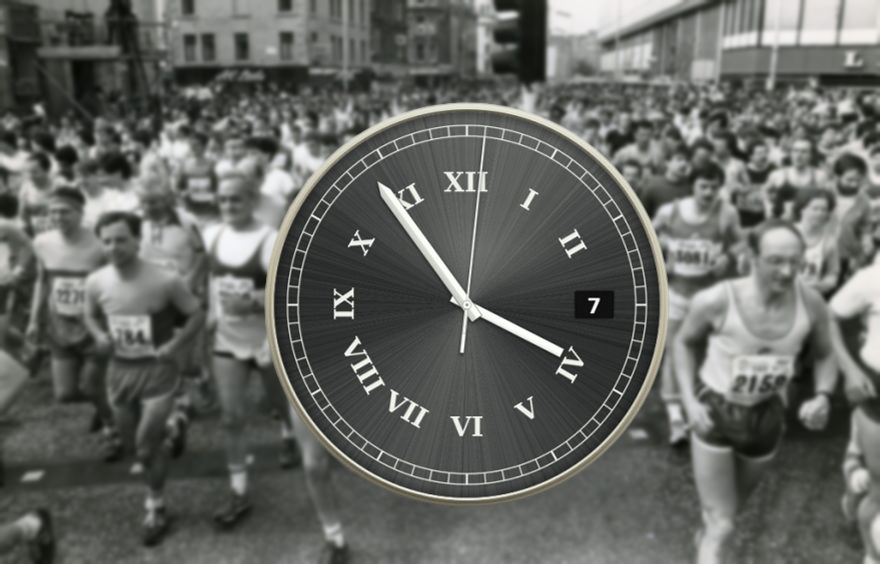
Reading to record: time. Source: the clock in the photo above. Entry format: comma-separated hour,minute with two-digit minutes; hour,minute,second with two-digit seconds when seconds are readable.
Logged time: 3,54,01
